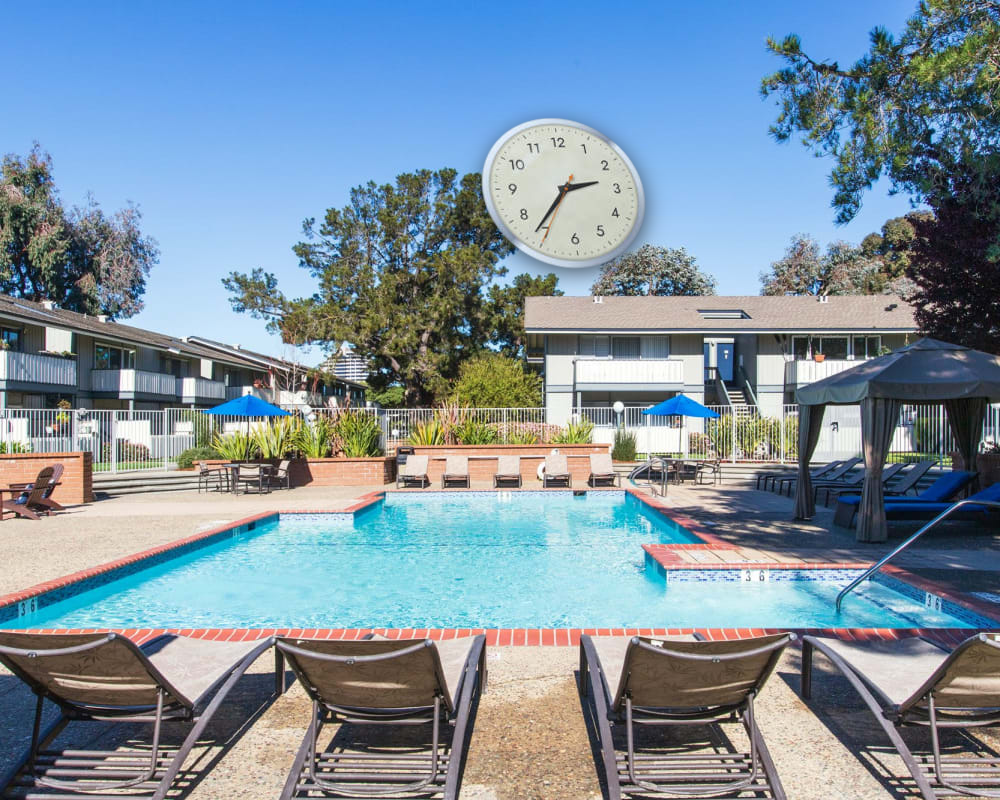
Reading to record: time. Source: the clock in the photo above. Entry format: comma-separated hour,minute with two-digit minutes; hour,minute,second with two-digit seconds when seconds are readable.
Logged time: 2,36,35
